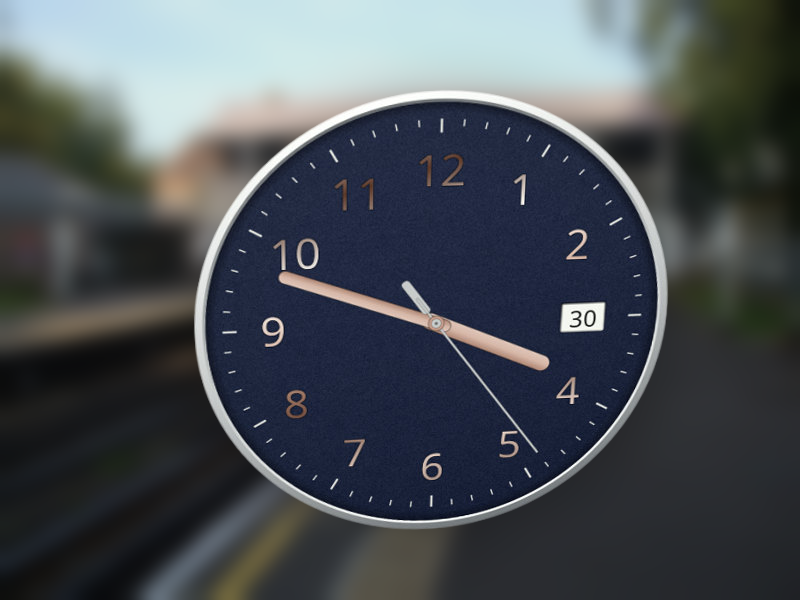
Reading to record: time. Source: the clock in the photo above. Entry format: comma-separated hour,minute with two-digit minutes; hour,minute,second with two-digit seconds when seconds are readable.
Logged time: 3,48,24
